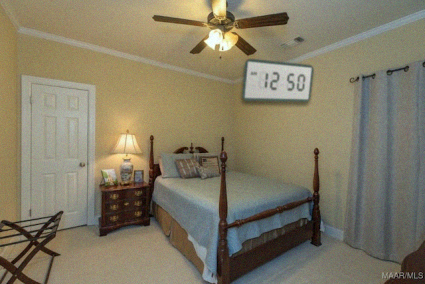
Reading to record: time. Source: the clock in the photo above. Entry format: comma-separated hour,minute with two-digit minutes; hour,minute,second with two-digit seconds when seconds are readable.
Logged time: 12,50
